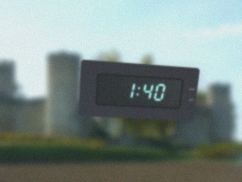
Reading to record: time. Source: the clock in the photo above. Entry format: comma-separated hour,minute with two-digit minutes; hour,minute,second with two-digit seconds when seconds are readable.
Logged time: 1,40
